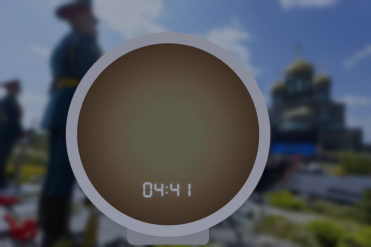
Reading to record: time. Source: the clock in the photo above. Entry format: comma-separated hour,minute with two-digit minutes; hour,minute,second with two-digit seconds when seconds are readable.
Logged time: 4,41
